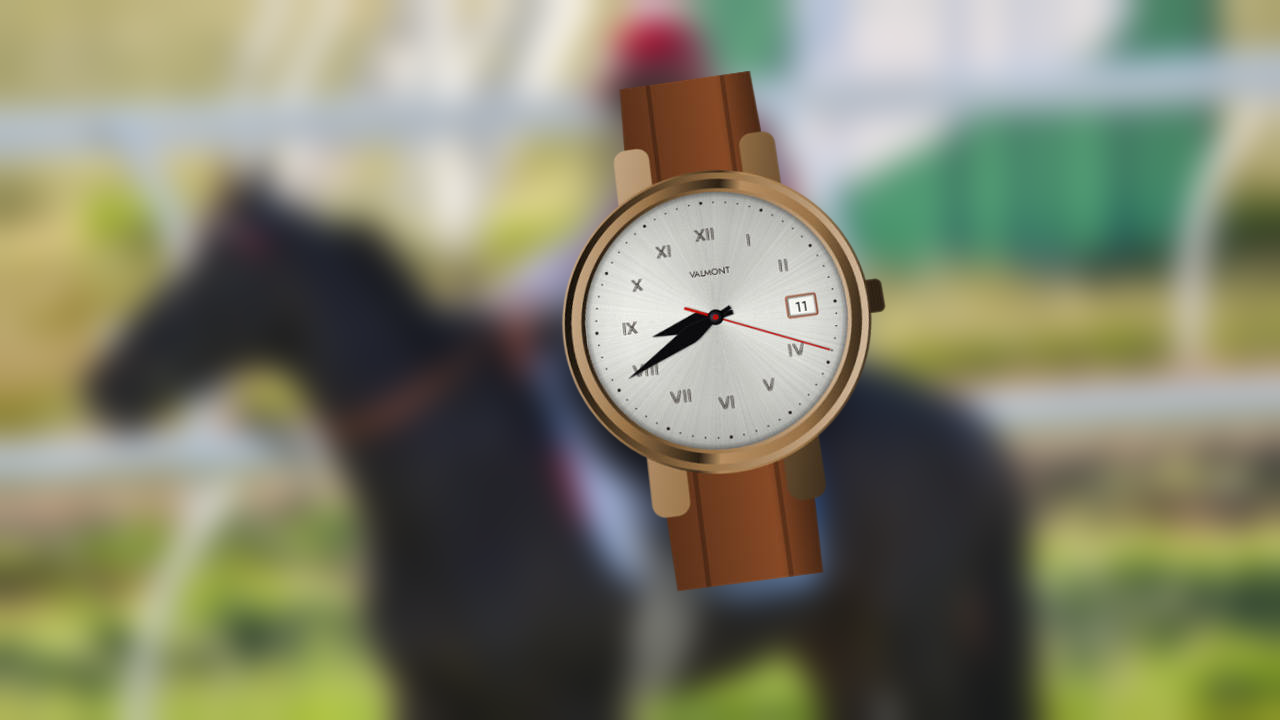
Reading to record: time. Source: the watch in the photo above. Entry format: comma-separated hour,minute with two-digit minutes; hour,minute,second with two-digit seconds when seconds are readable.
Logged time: 8,40,19
